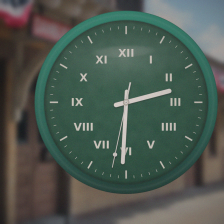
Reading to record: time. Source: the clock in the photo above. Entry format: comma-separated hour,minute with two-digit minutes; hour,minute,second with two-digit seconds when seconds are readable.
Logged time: 2,30,32
